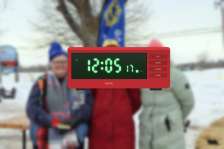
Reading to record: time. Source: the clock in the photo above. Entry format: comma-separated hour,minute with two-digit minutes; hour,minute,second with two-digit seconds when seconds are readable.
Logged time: 12,05,17
